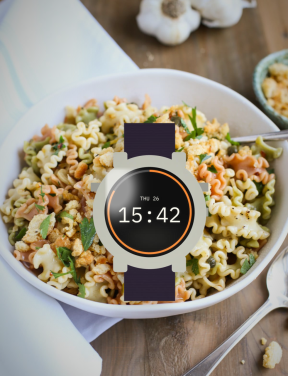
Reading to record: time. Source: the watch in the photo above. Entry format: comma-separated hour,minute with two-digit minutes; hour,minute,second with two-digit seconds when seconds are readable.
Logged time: 15,42
